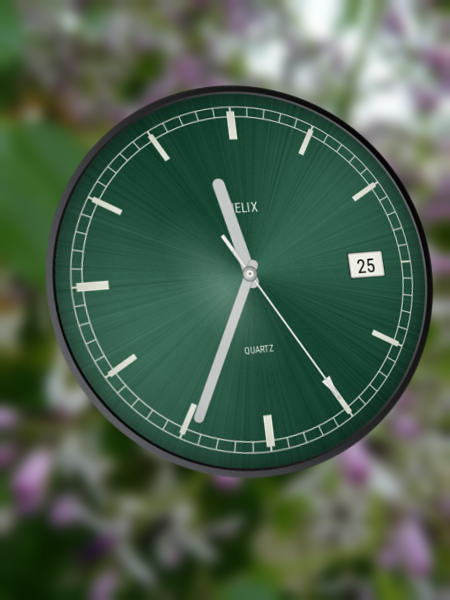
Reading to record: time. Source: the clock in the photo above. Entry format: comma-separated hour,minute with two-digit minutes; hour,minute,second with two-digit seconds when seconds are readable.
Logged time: 11,34,25
